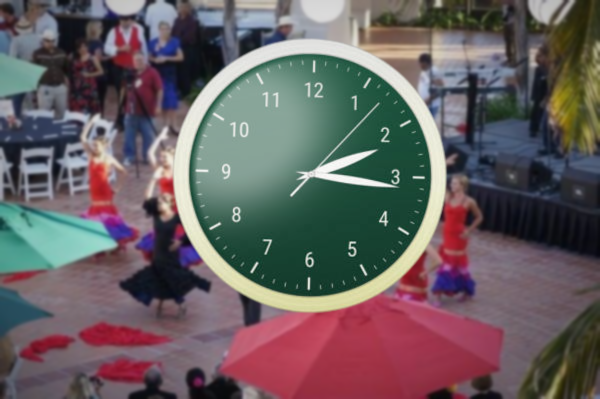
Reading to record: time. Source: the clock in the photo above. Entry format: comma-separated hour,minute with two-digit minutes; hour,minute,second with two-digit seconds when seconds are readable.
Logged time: 2,16,07
